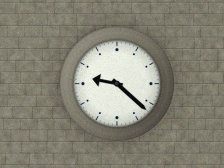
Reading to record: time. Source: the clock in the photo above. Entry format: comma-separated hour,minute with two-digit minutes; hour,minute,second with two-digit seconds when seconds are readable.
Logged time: 9,22
